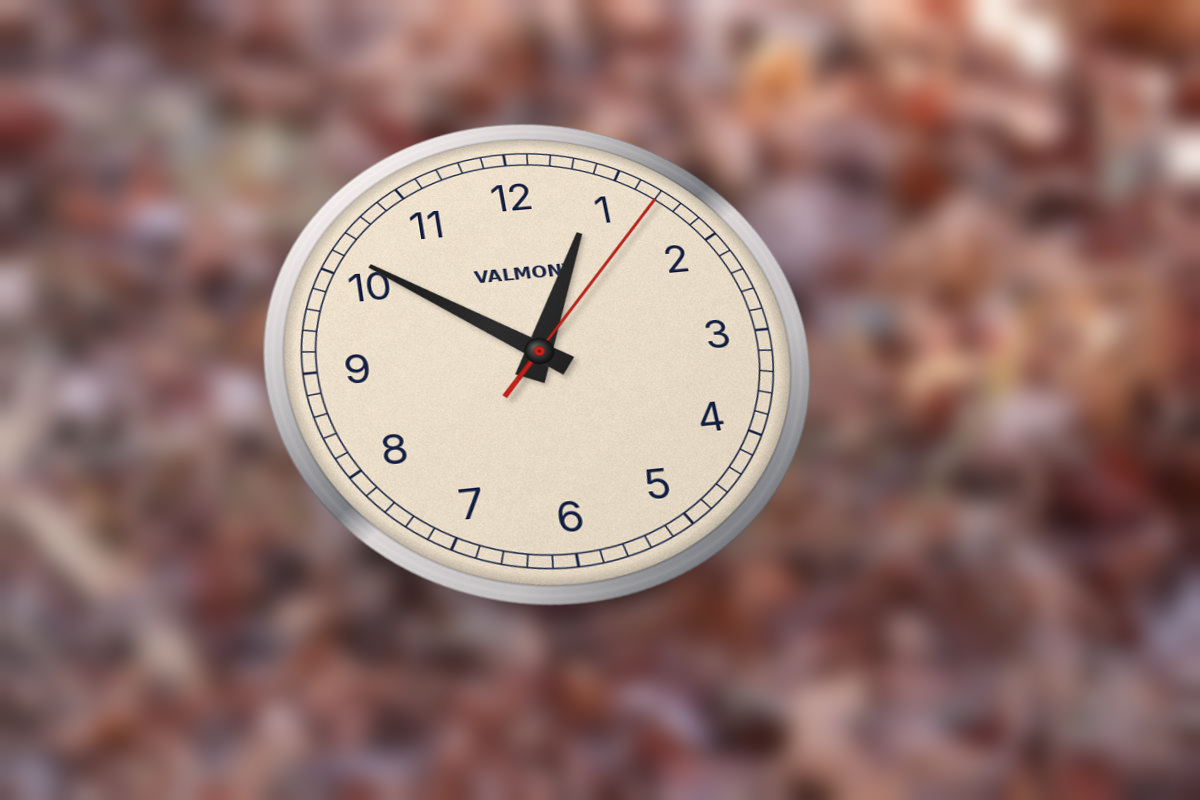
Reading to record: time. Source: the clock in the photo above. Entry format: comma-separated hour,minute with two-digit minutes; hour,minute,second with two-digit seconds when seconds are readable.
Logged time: 12,51,07
